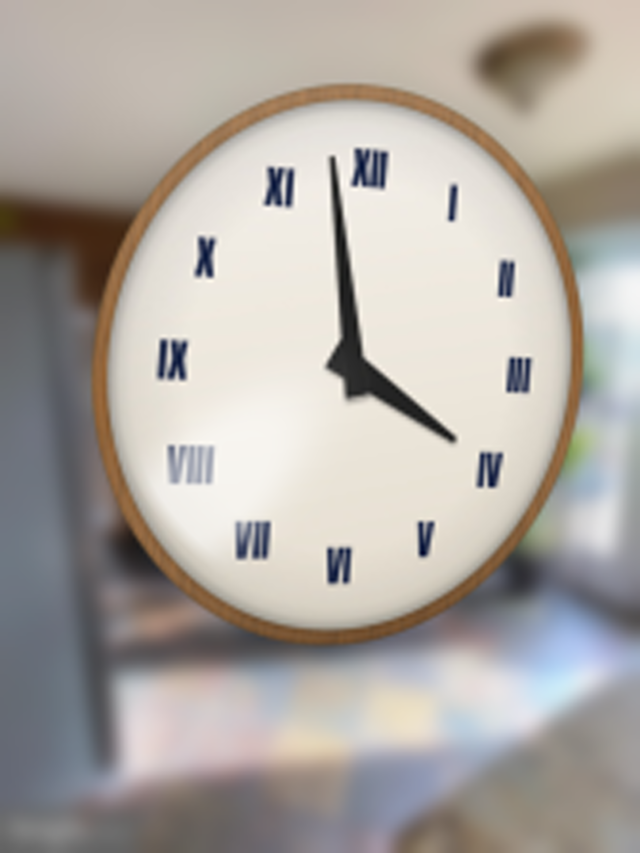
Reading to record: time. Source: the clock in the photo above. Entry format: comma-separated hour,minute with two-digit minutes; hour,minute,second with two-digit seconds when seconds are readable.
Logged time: 3,58
